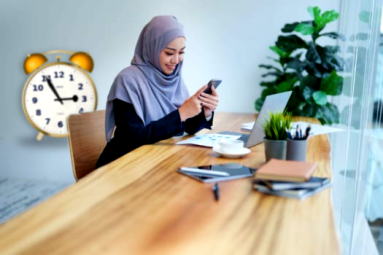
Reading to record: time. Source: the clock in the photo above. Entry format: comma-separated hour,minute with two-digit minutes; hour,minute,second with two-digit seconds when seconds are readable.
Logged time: 2,55
